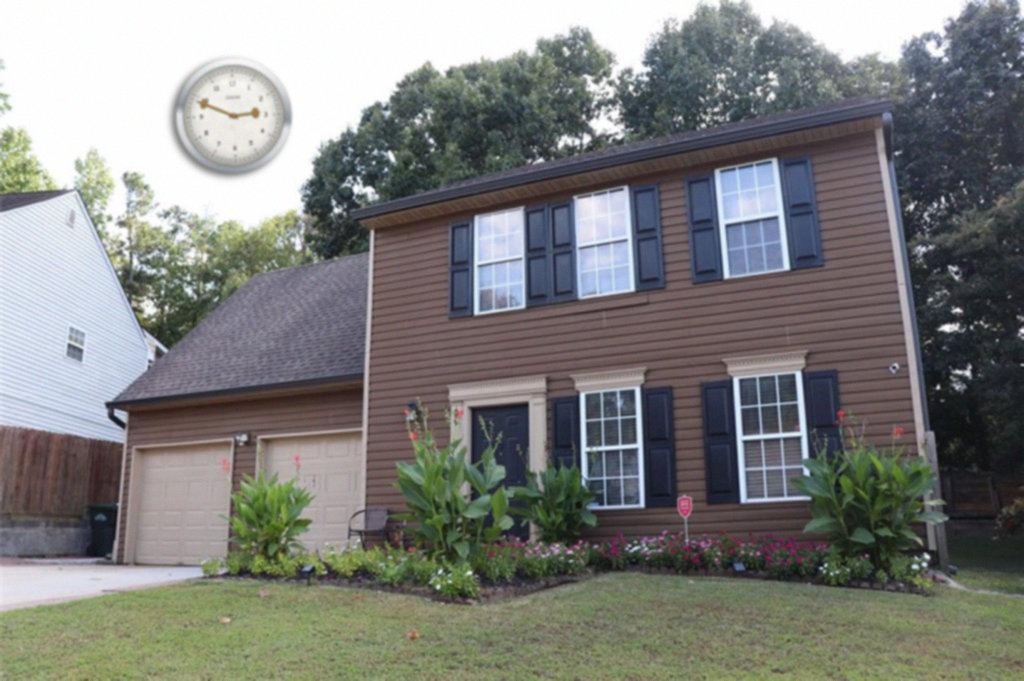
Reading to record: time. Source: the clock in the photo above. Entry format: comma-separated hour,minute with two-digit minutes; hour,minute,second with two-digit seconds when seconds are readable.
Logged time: 2,49
